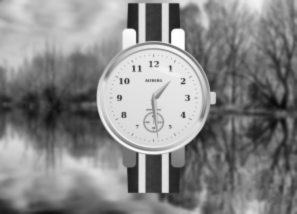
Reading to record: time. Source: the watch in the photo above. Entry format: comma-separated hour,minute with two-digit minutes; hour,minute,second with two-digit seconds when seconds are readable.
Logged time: 1,29
